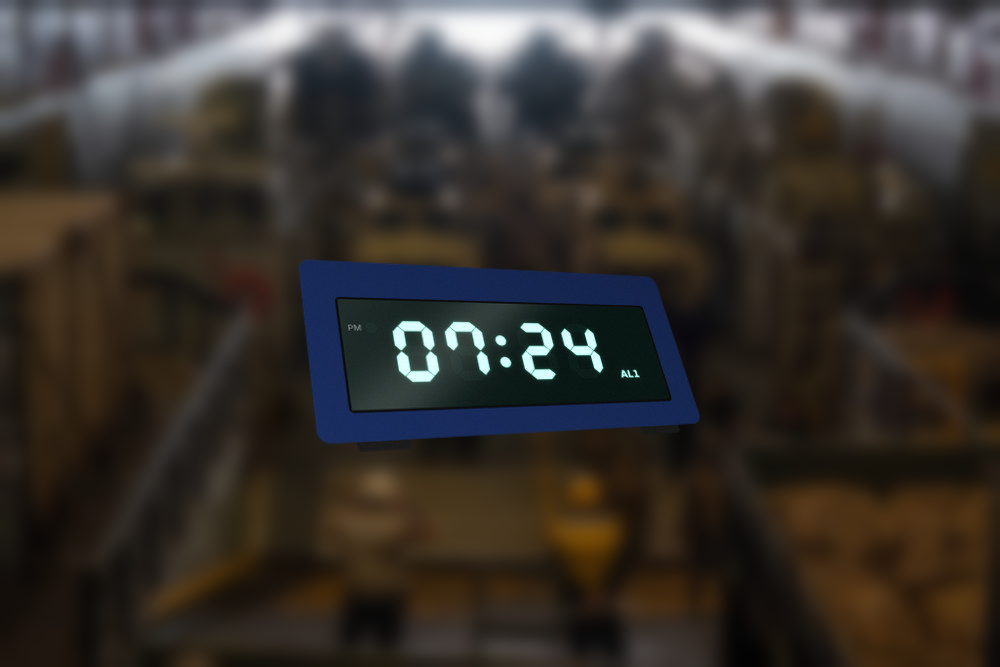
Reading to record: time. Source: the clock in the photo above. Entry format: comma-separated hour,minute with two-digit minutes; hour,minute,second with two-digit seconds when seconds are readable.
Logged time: 7,24
